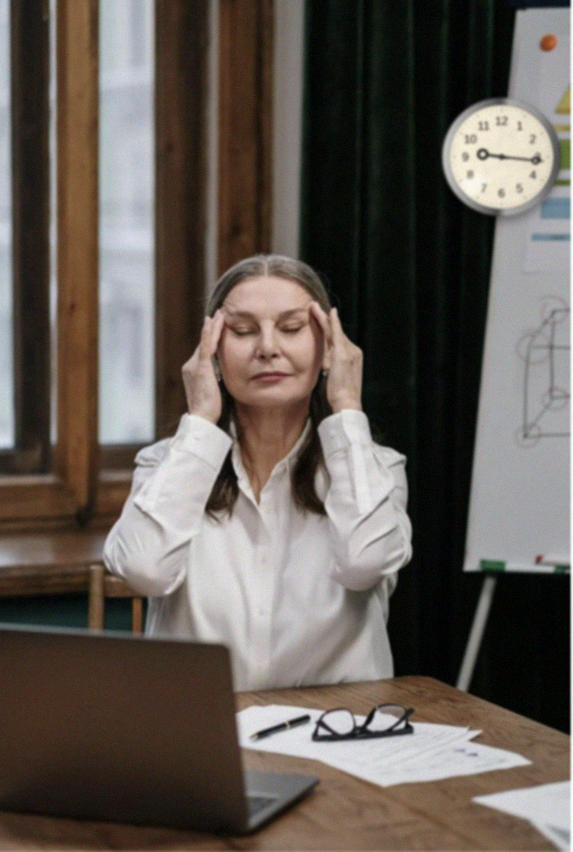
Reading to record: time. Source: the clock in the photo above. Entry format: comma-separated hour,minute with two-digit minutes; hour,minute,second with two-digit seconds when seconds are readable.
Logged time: 9,16
